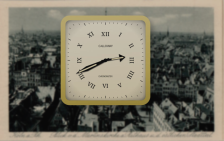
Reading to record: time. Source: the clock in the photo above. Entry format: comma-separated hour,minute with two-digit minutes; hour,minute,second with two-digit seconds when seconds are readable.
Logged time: 2,41
